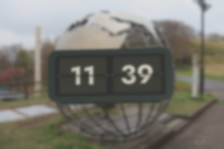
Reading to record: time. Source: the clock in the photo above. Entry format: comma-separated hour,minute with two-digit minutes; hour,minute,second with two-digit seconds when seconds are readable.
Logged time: 11,39
